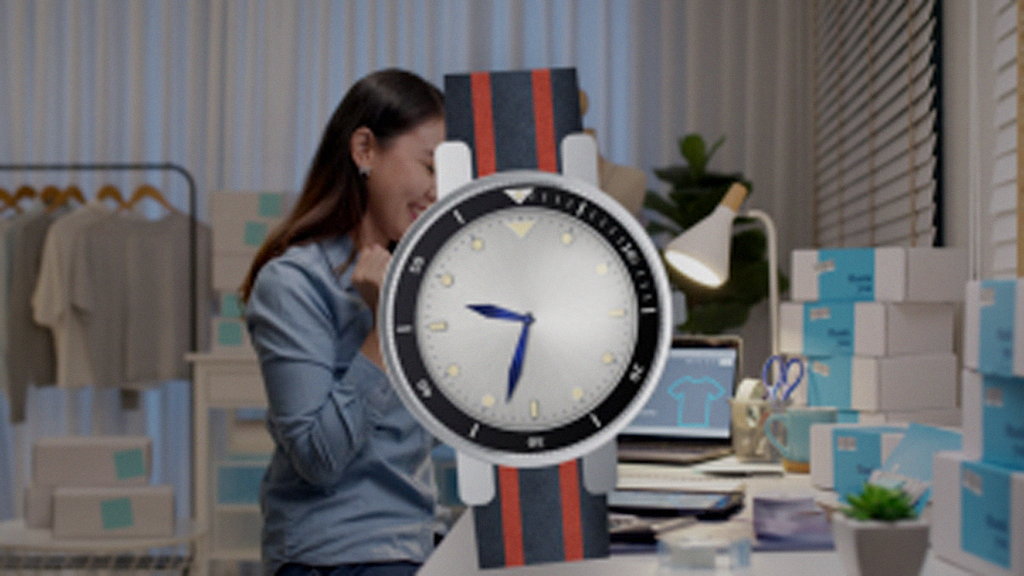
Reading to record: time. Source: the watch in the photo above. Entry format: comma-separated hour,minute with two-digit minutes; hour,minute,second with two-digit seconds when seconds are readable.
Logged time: 9,33
